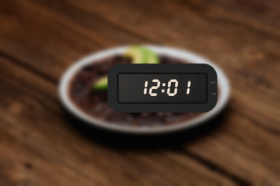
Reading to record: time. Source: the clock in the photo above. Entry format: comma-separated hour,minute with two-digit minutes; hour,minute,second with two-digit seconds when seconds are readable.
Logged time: 12,01
